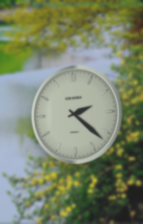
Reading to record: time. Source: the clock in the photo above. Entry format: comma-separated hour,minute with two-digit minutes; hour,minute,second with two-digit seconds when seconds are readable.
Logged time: 2,22
